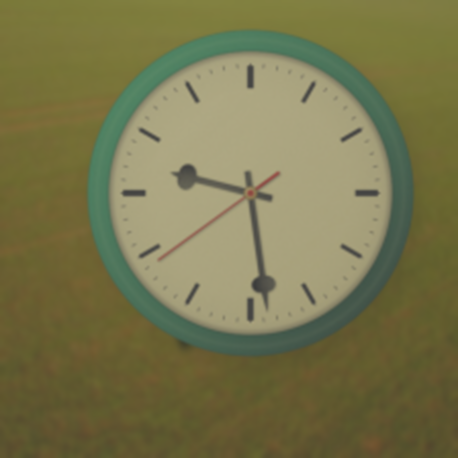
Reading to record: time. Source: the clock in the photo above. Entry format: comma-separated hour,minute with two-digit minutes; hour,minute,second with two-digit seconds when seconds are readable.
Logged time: 9,28,39
